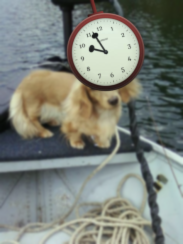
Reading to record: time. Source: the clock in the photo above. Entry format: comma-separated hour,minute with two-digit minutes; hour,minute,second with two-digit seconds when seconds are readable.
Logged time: 9,57
